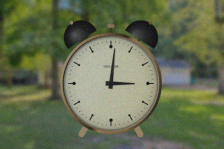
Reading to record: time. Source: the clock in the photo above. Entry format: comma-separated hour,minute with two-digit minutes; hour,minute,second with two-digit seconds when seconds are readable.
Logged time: 3,01
